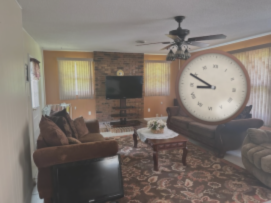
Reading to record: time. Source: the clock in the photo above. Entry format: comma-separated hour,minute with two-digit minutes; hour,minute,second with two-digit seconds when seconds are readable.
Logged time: 8,49
